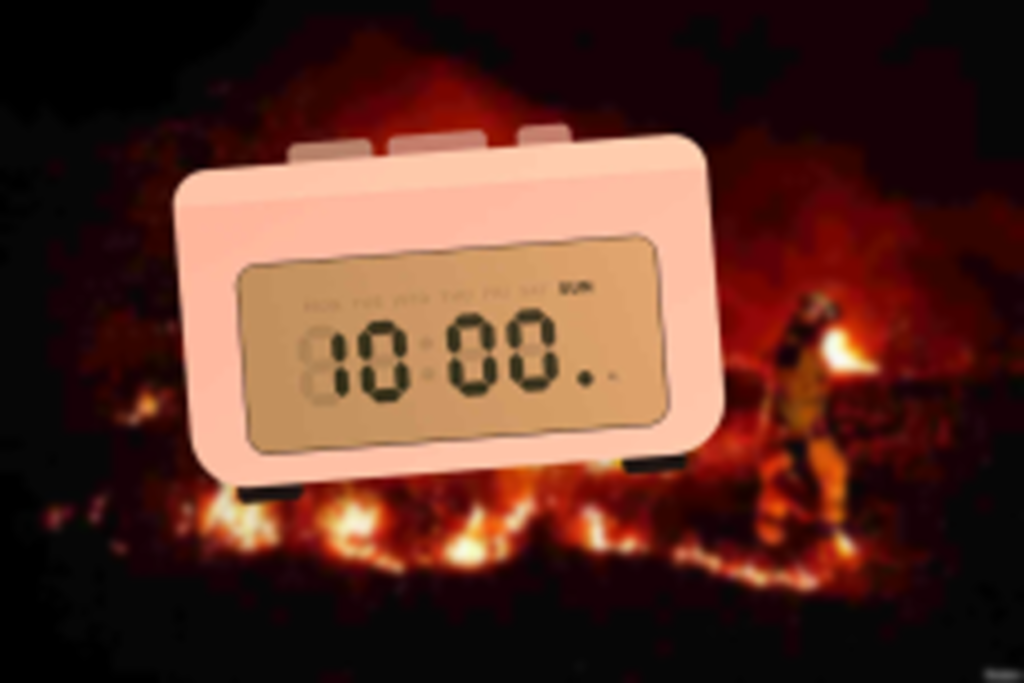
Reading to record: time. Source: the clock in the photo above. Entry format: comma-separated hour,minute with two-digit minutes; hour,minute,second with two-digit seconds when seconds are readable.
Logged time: 10,00
